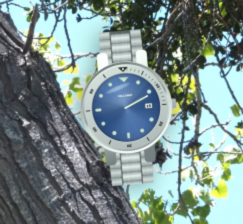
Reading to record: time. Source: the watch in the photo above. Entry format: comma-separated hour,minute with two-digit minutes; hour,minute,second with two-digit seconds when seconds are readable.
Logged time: 2,11
